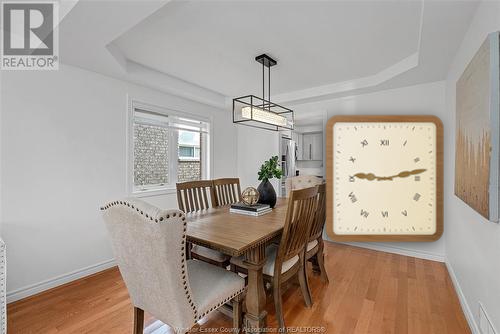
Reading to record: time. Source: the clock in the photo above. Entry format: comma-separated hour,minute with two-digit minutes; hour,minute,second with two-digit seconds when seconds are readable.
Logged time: 9,13
